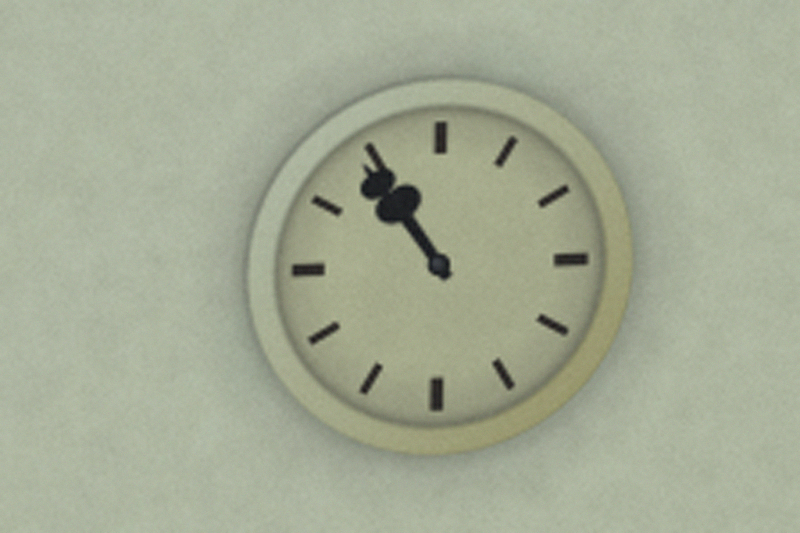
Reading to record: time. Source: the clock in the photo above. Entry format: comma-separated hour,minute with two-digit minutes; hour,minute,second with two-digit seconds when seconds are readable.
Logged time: 10,54
